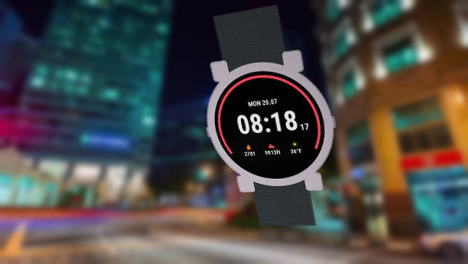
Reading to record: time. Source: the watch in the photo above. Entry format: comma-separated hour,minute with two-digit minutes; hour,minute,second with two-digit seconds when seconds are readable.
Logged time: 8,18,17
